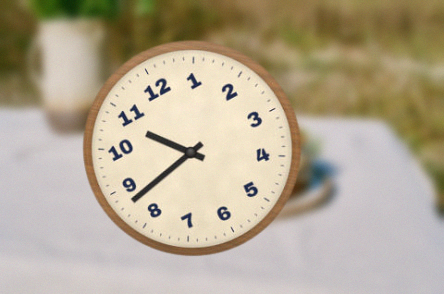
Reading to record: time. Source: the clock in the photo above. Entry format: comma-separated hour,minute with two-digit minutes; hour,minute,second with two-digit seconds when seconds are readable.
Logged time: 10,43
